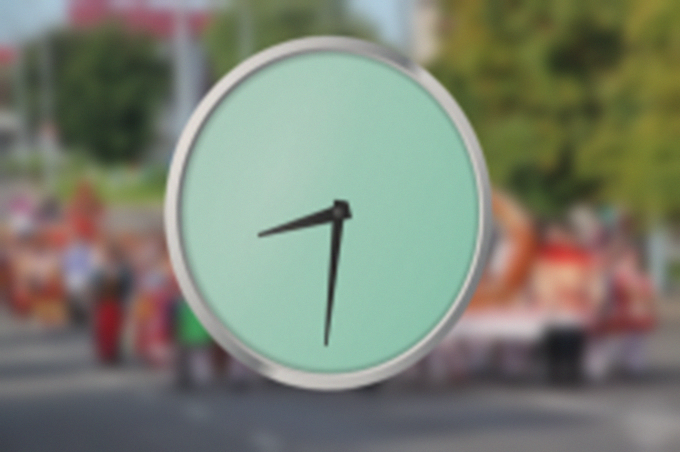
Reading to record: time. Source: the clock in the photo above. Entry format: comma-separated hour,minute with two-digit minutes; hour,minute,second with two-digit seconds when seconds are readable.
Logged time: 8,31
